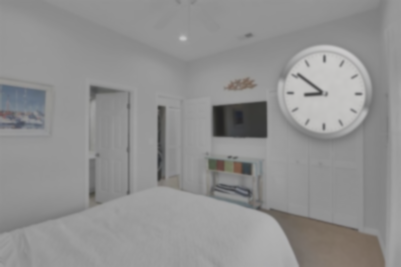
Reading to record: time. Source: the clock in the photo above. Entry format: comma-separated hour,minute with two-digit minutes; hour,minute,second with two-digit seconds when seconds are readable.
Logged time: 8,51
